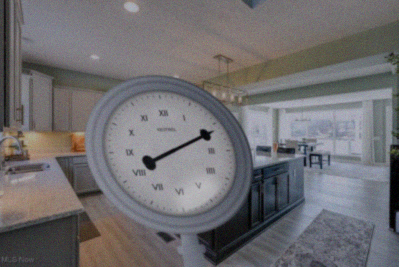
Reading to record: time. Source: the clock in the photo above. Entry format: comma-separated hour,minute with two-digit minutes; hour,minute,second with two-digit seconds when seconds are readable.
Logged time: 8,11
